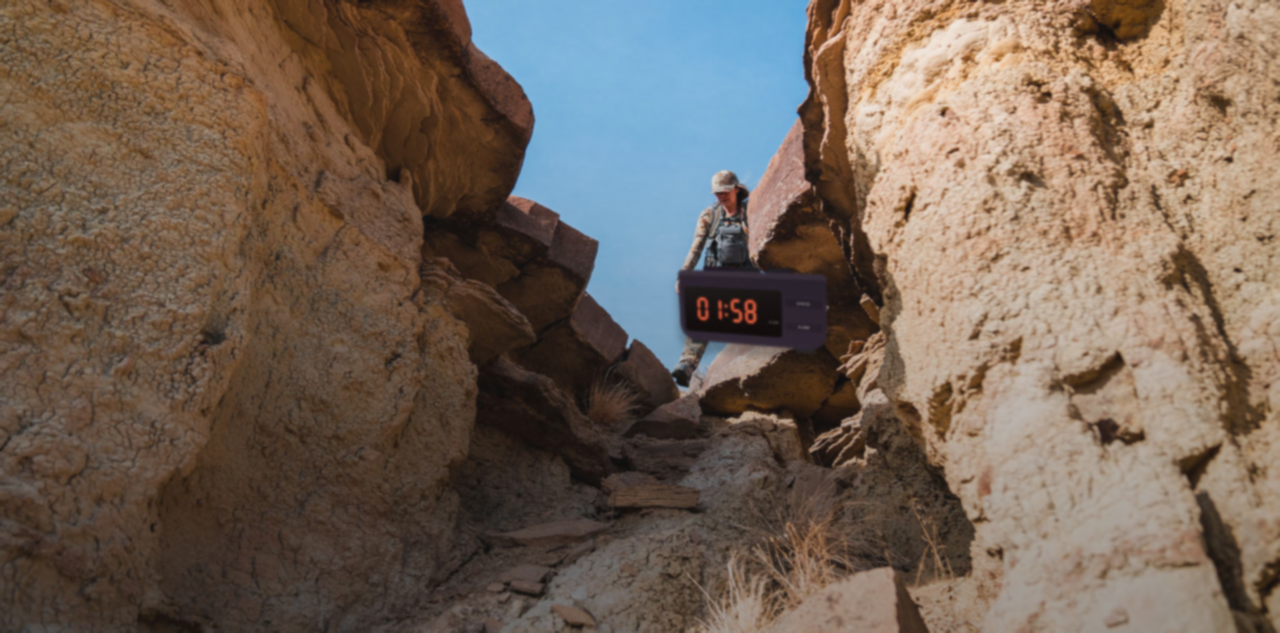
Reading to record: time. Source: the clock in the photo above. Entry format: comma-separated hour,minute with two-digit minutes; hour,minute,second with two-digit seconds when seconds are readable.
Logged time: 1,58
